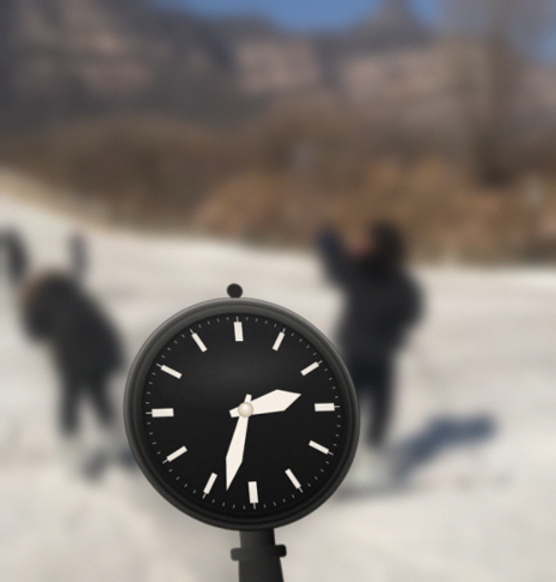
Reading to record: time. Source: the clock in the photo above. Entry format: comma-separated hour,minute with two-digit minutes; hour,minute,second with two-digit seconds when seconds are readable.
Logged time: 2,33
